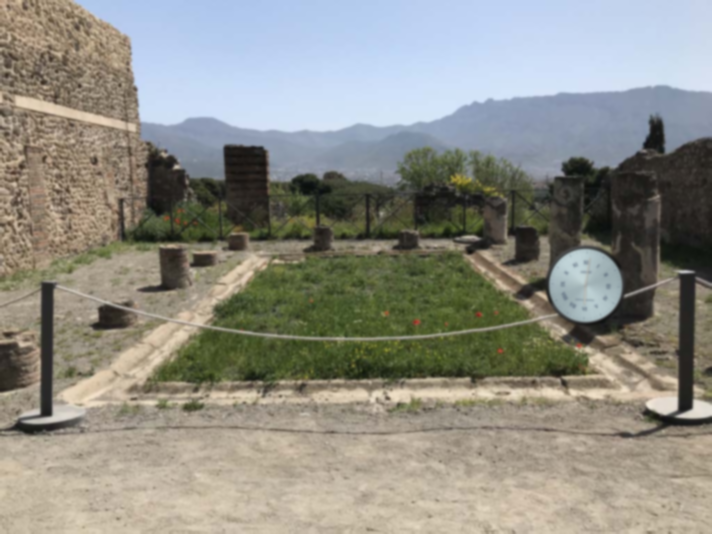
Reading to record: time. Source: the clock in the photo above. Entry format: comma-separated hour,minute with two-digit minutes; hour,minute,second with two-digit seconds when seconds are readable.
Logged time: 6,01
